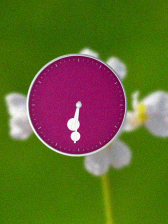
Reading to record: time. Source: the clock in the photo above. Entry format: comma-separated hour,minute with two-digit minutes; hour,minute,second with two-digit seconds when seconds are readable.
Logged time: 6,31
